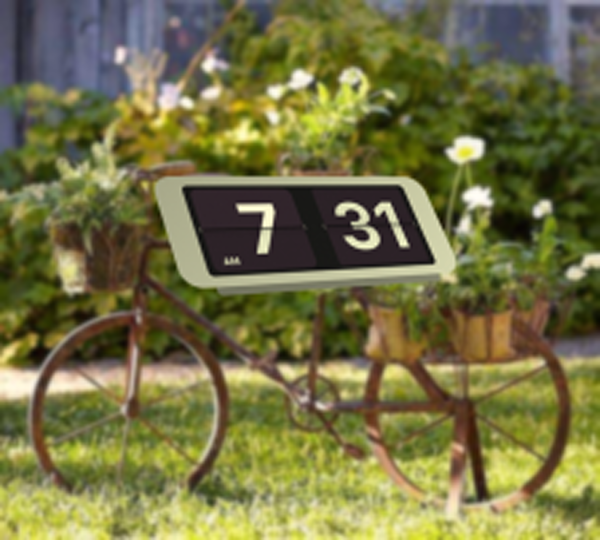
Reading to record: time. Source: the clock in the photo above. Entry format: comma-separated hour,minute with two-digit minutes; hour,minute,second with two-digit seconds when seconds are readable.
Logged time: 7,31
